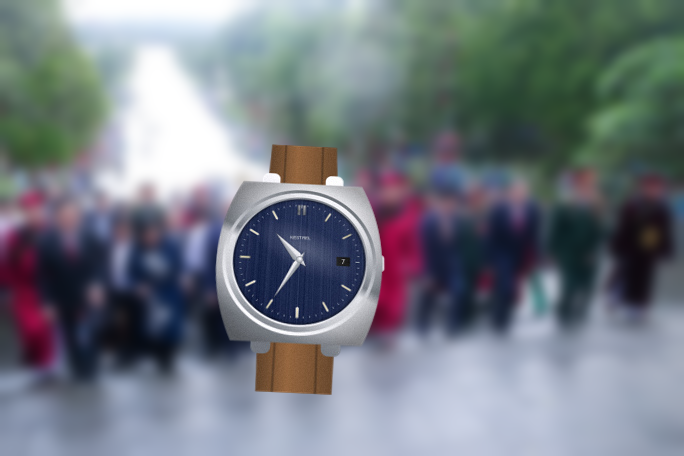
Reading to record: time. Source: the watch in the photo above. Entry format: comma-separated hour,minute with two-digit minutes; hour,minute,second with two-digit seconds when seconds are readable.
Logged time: 10,35
